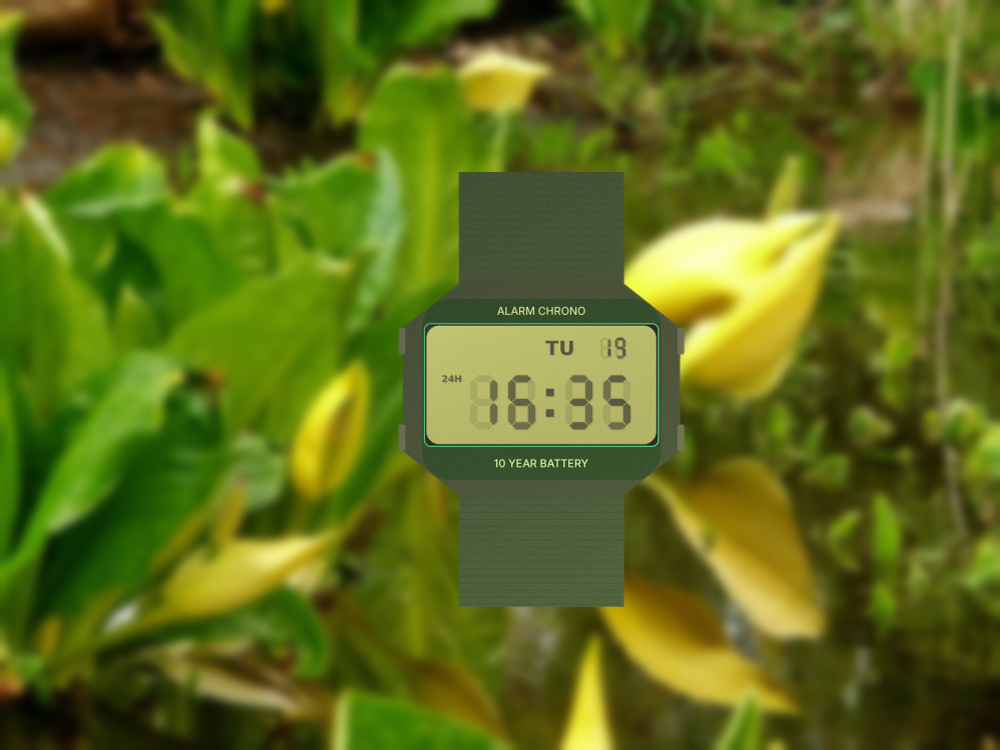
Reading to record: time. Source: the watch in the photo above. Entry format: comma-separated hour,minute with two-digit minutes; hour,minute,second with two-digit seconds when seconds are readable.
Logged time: 16,35
